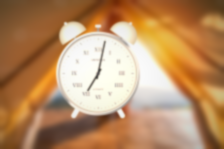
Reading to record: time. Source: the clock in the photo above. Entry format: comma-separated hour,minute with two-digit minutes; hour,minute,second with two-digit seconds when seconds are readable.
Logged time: 7,02
